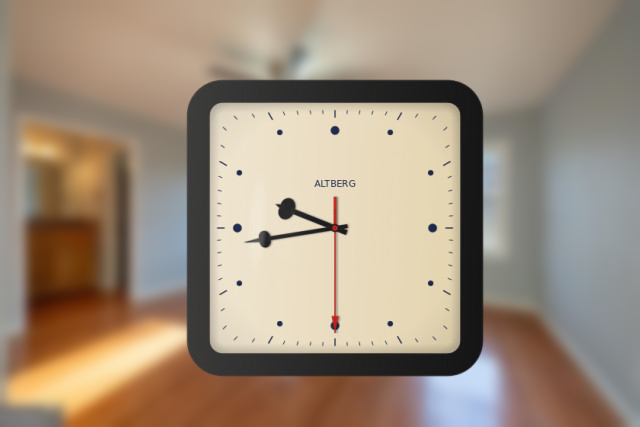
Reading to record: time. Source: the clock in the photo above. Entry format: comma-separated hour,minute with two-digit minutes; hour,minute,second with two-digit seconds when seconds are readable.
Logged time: 9,43,30
